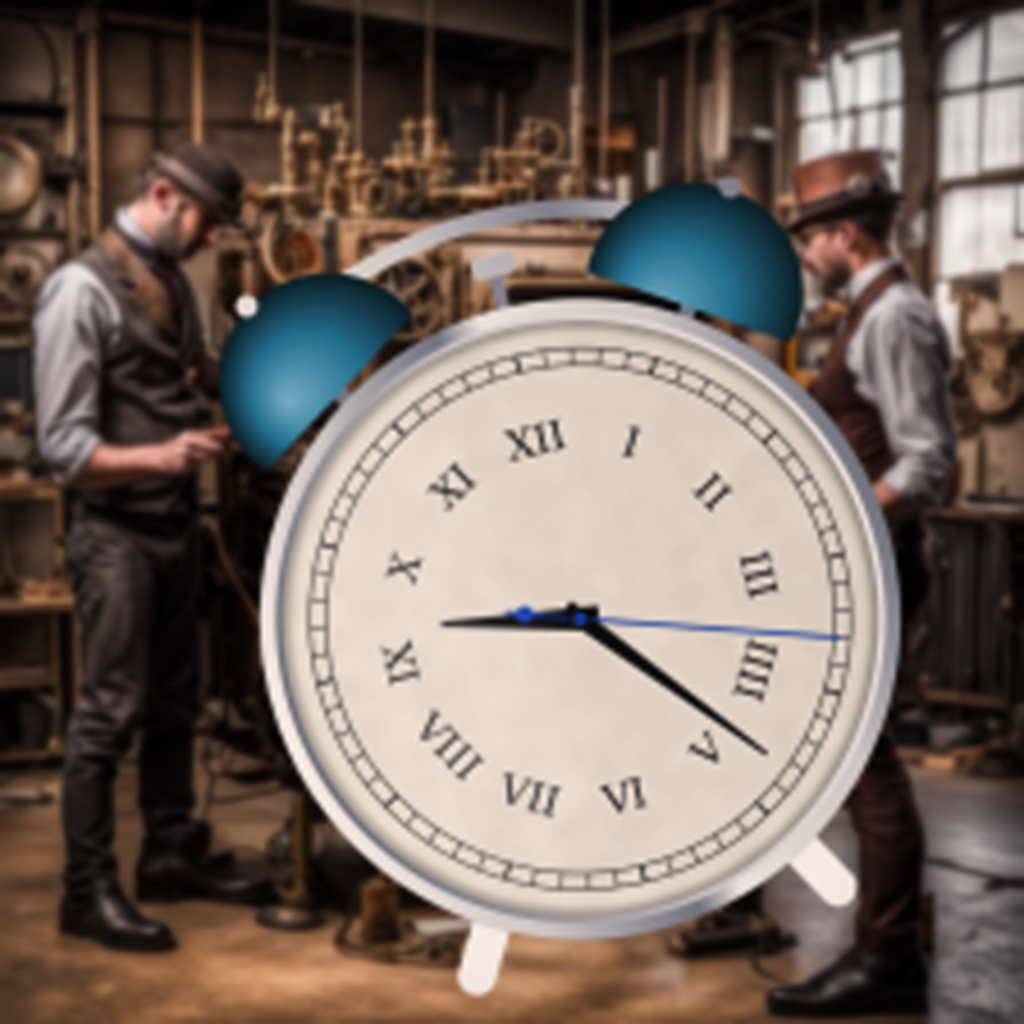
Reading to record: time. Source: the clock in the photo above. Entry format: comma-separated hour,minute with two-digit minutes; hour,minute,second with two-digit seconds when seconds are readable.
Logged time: 9,23,18
